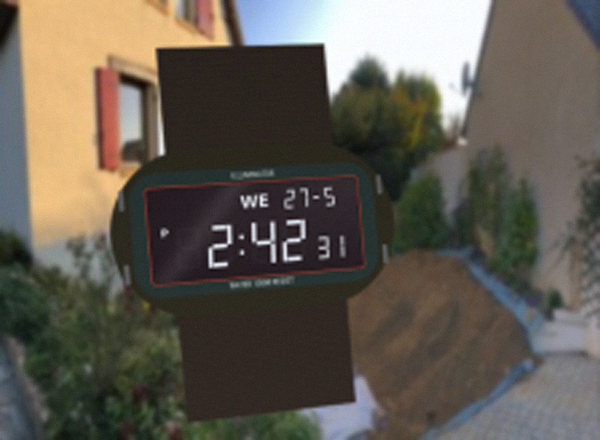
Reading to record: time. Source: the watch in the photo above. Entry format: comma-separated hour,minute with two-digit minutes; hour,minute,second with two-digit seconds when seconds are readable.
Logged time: 2,42,31
